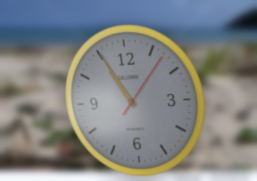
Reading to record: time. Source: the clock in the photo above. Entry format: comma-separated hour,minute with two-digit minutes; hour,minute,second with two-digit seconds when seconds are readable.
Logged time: 10,55,07
